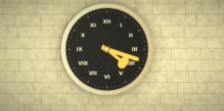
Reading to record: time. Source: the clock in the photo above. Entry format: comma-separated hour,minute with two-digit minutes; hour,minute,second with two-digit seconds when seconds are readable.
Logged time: 4,18
